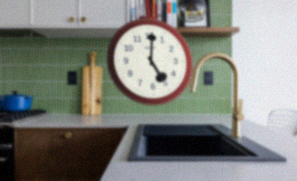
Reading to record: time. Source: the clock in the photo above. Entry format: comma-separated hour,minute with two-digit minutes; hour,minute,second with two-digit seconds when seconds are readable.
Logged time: 5,01
